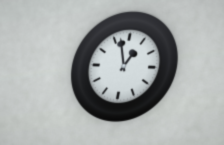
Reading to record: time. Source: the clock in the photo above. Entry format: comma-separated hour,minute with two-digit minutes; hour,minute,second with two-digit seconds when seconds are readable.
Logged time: 12,57
